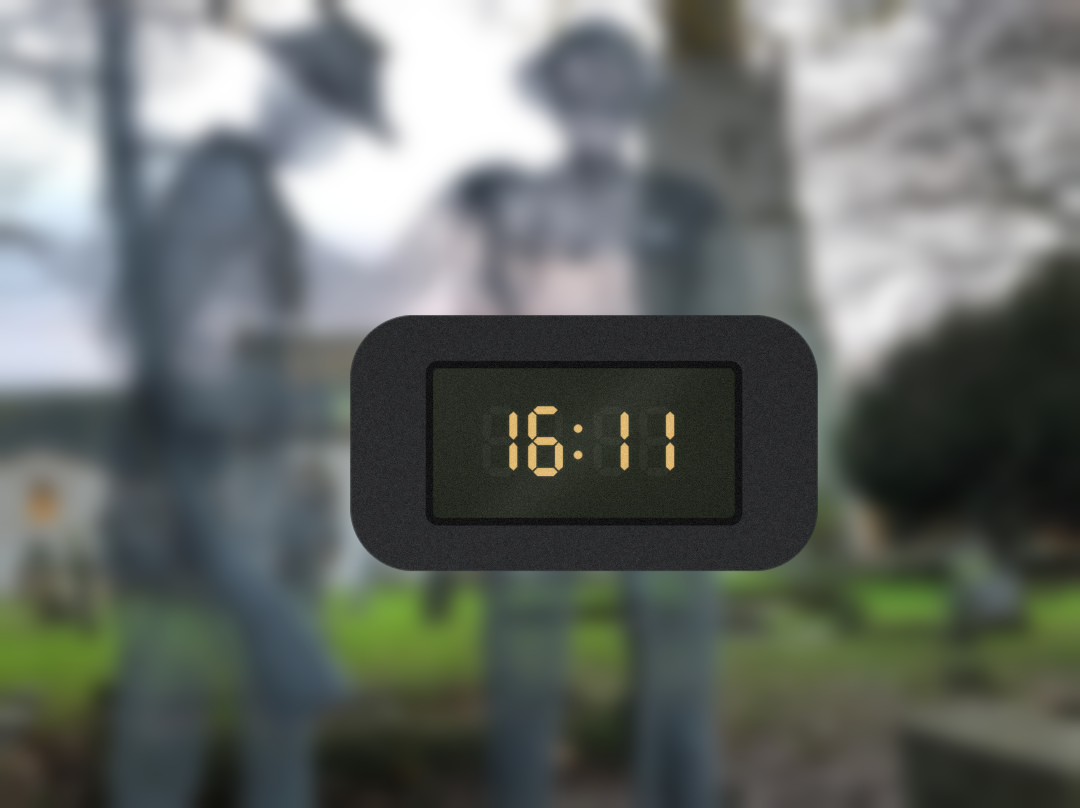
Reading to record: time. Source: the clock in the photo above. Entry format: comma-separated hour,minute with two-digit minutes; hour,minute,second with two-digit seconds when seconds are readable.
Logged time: 16,11
